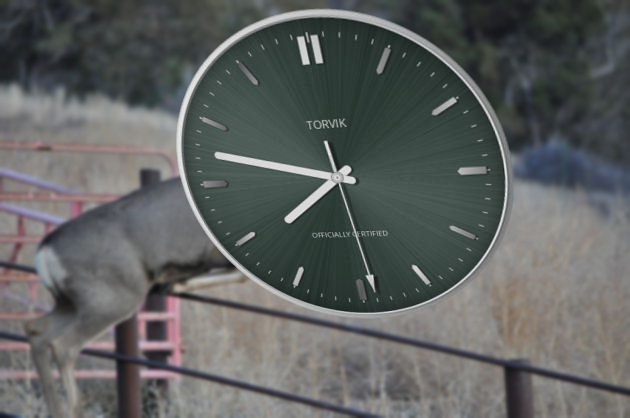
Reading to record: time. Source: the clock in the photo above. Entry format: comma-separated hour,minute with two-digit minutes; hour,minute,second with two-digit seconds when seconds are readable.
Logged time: 7,47,29
